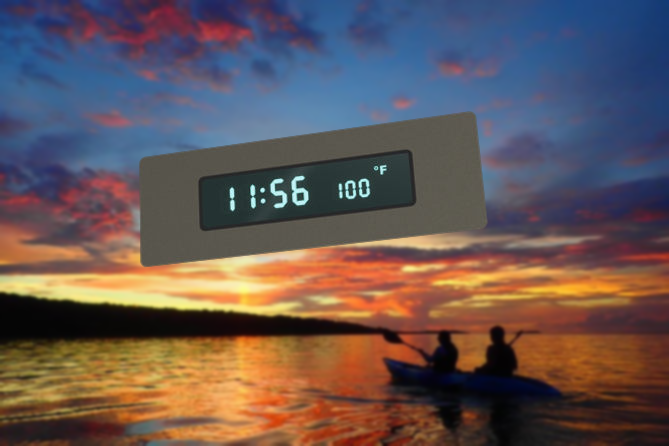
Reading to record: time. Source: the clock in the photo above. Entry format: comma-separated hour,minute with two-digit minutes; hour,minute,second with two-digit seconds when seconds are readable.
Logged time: 11,56
